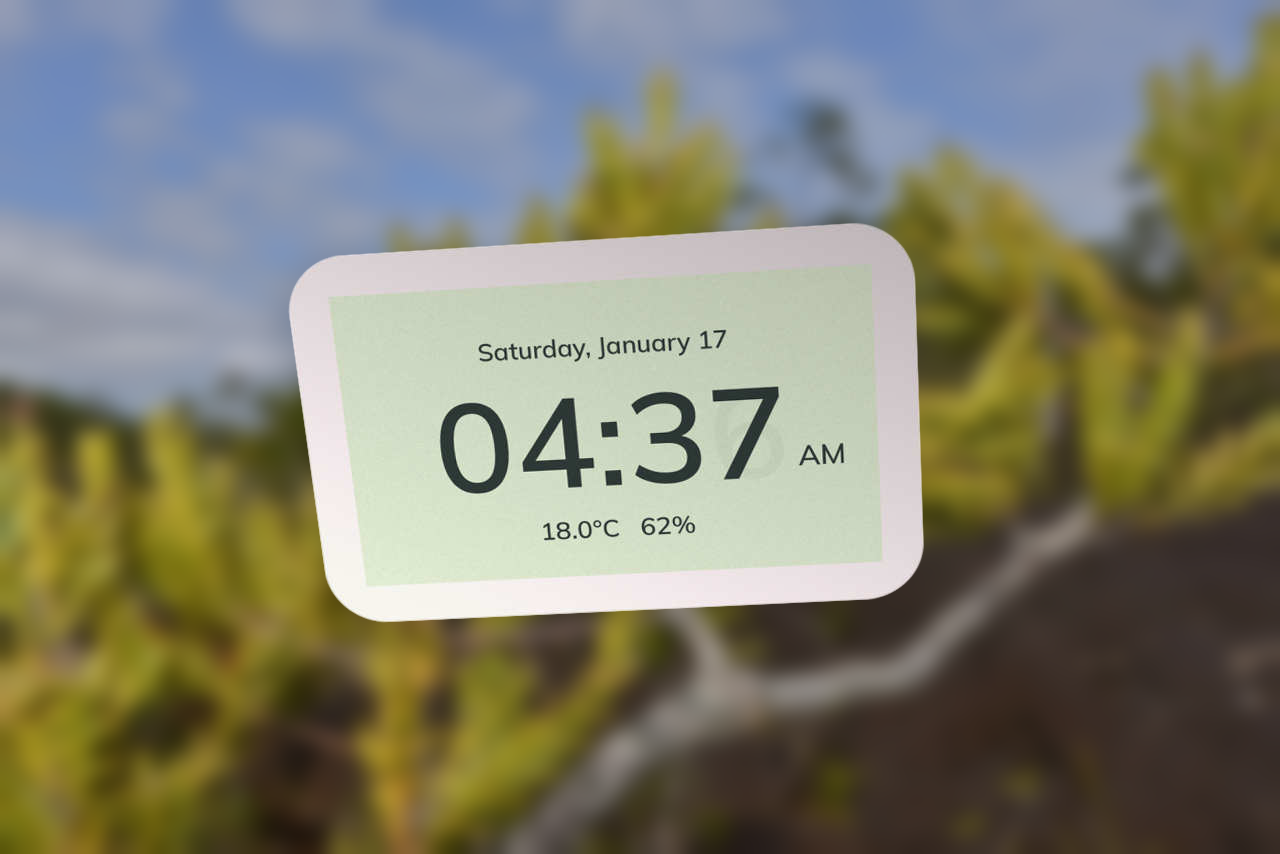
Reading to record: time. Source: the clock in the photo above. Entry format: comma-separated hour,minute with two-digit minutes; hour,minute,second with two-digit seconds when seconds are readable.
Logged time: 4,37
